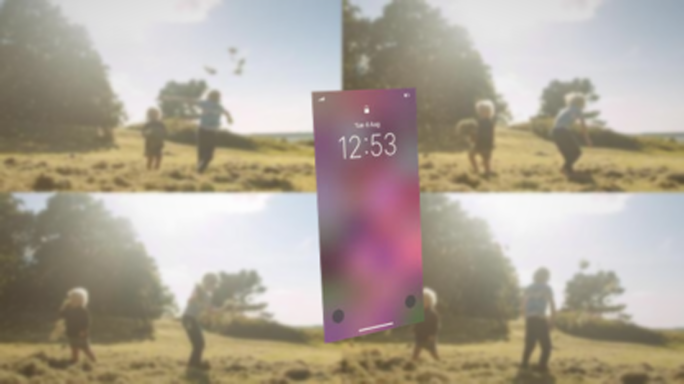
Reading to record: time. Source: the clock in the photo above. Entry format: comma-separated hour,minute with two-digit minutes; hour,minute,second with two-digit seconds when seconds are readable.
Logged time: 12,53
